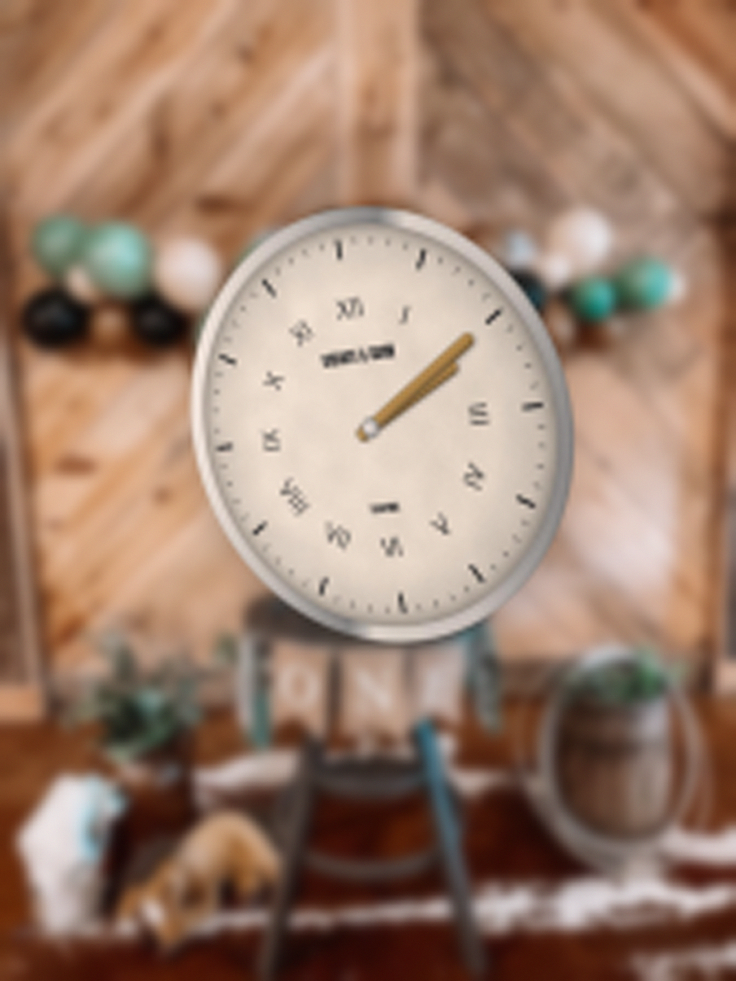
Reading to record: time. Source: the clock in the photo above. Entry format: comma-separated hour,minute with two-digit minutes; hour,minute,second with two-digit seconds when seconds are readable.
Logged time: 2,10
